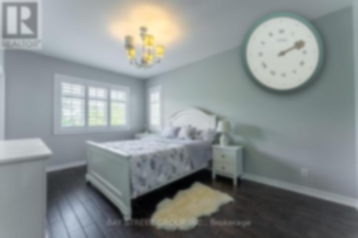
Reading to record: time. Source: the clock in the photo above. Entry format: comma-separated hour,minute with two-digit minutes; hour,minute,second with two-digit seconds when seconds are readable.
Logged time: 2,11
